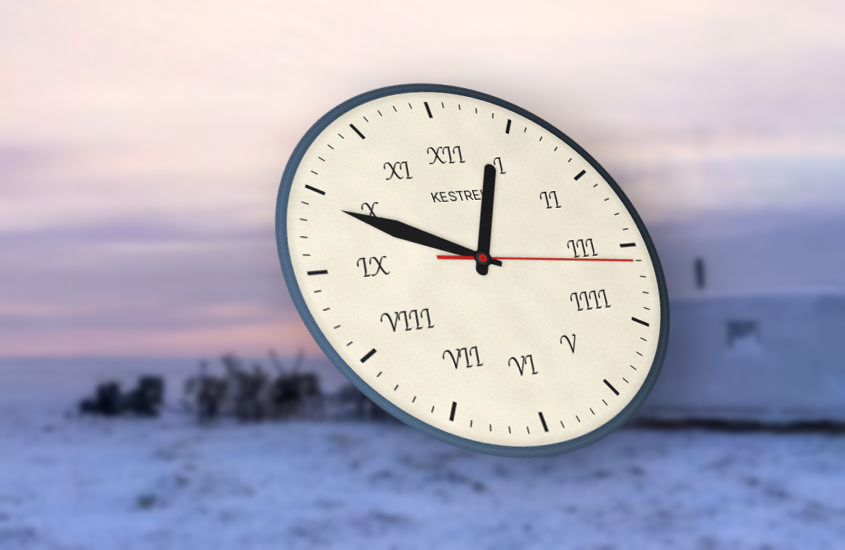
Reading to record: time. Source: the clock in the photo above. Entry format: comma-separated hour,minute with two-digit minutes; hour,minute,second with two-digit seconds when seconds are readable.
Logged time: 12,49,16
